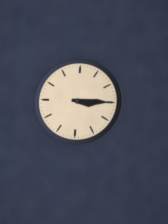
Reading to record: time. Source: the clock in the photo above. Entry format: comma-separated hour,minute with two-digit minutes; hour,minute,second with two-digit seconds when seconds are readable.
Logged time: 3,15
